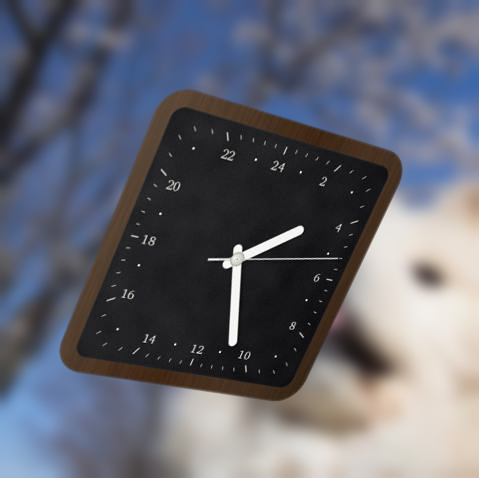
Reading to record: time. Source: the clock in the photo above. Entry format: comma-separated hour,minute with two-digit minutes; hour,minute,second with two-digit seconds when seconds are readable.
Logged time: 3,26,13
